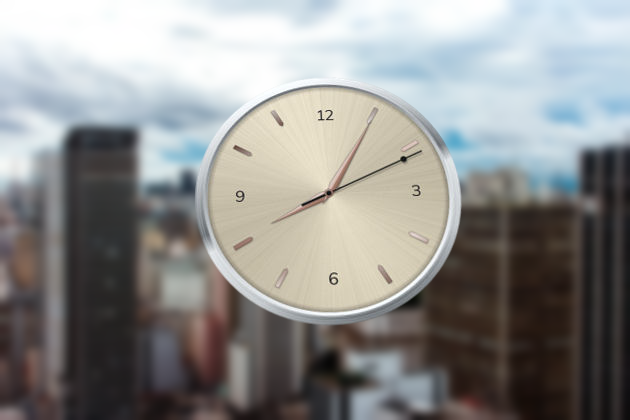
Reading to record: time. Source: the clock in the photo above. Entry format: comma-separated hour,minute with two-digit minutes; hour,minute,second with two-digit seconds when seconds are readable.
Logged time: 8,05,11
